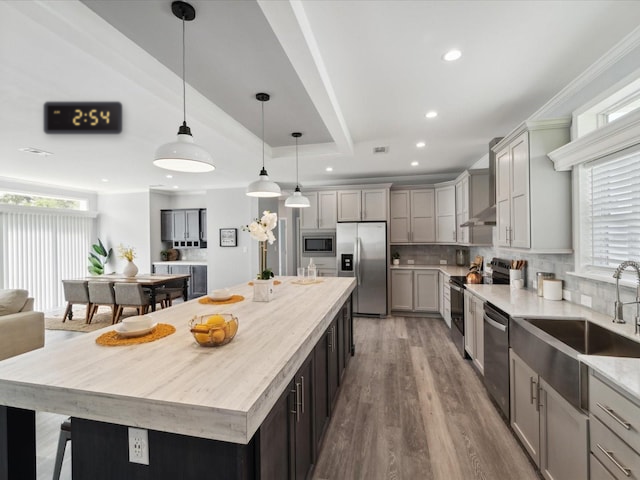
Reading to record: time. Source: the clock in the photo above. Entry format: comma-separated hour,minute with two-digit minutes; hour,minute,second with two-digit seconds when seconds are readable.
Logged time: 2,54
